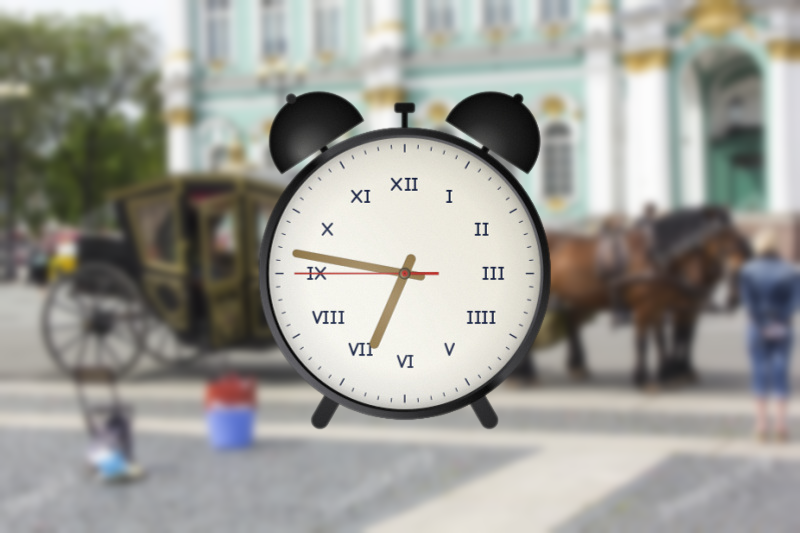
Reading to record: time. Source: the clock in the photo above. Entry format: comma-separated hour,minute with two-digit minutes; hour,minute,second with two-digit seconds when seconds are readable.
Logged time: 6,46,45
